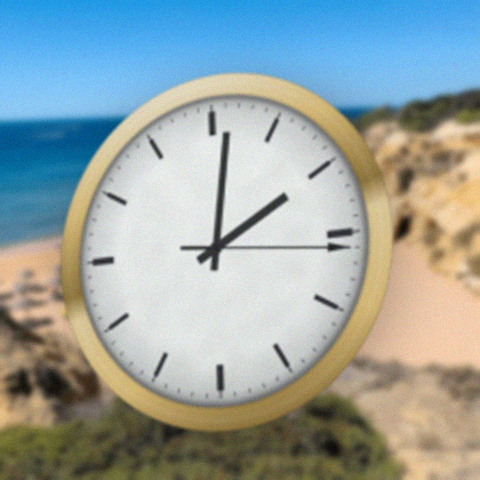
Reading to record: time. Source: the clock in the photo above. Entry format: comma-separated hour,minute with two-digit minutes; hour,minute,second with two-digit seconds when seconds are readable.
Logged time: 2,01,16
